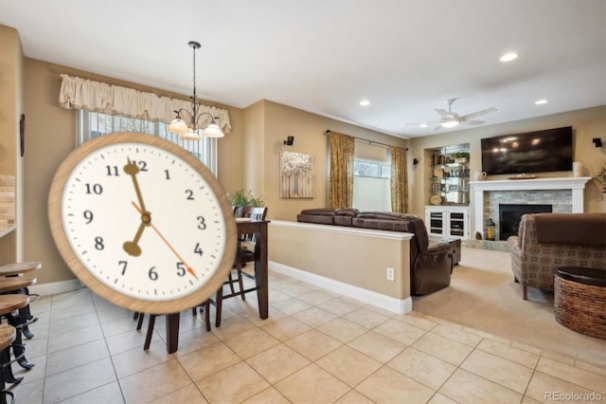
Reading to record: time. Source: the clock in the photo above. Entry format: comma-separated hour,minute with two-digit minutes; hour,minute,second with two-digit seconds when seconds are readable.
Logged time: 6,58,24
